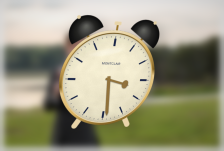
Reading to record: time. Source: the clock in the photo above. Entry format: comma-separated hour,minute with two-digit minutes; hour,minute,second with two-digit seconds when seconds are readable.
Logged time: 3,29
